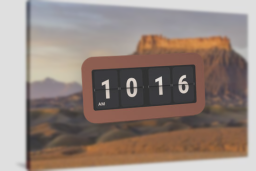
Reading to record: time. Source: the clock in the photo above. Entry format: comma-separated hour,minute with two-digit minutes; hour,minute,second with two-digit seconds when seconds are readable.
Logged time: 10,16
